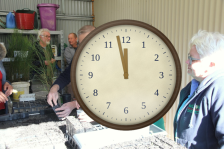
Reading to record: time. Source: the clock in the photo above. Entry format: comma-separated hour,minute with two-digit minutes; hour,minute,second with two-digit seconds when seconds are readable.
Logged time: 11,58
